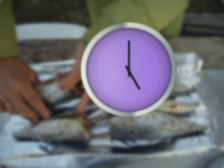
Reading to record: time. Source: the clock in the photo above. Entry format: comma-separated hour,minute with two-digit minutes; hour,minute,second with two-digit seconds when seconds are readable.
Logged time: 5,00
